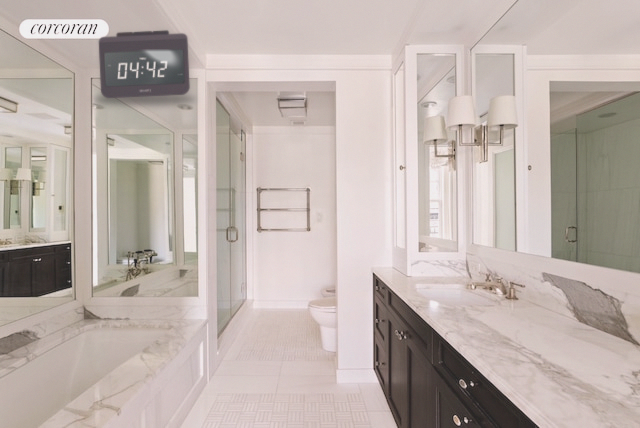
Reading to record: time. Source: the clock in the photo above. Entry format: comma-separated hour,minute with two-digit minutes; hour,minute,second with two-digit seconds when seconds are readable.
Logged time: 4,42
